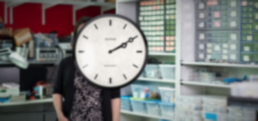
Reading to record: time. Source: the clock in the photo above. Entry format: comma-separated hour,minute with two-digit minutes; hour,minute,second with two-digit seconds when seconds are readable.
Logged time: 2,10
